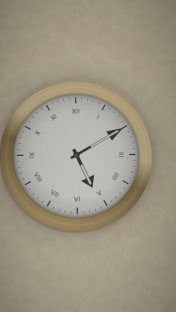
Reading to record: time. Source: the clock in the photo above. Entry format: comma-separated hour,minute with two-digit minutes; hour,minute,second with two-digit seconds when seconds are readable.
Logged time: 5,10
